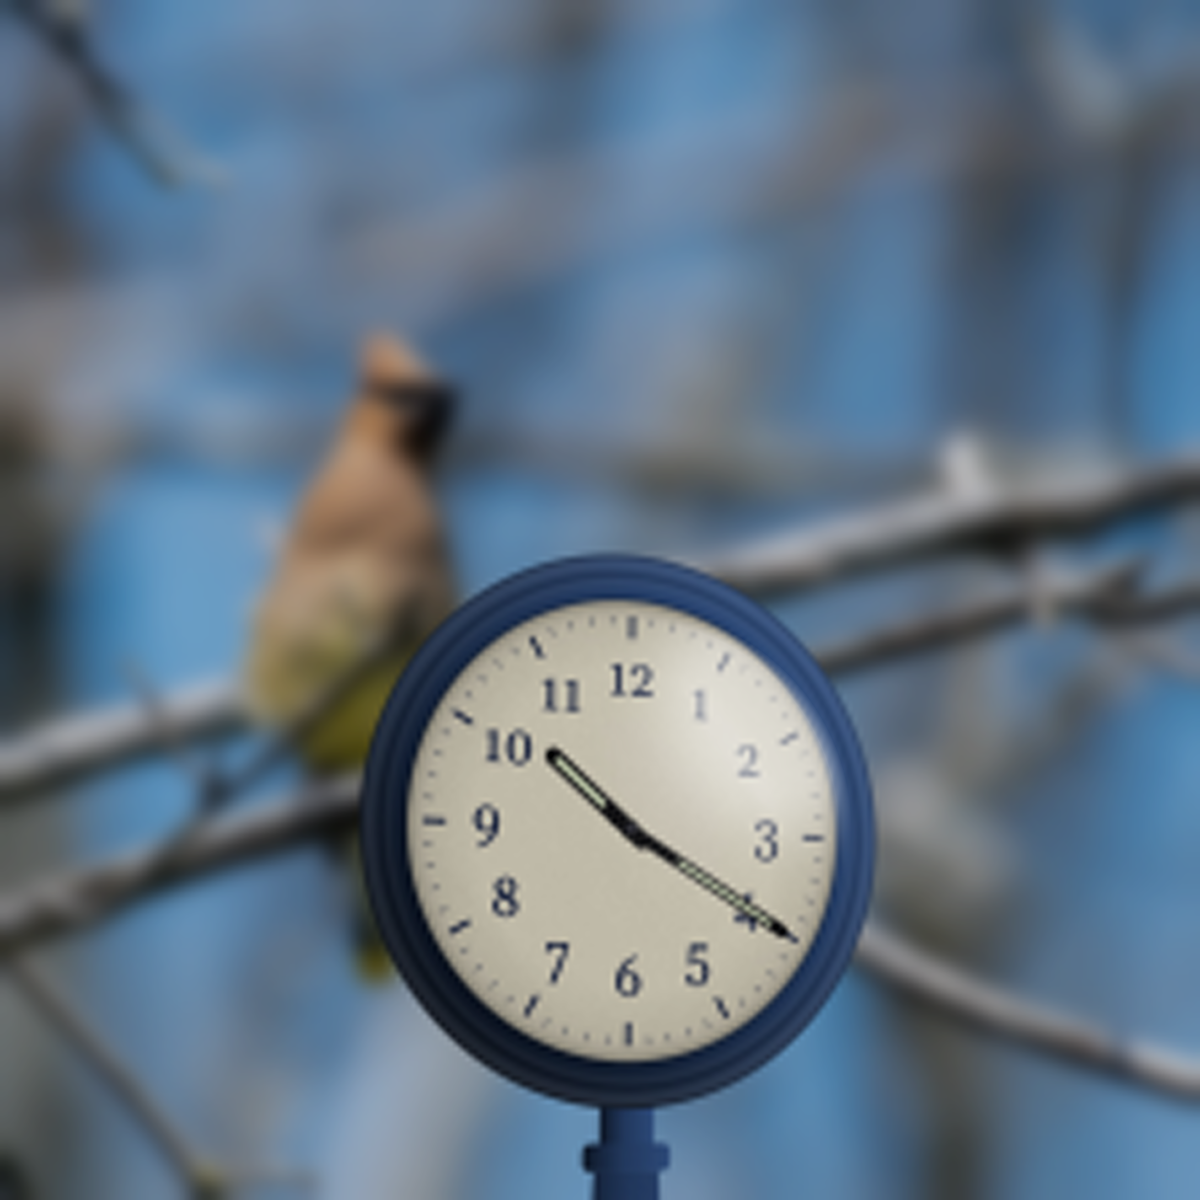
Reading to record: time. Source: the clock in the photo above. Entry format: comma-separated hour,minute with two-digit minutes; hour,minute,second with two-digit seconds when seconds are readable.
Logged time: 10,20
